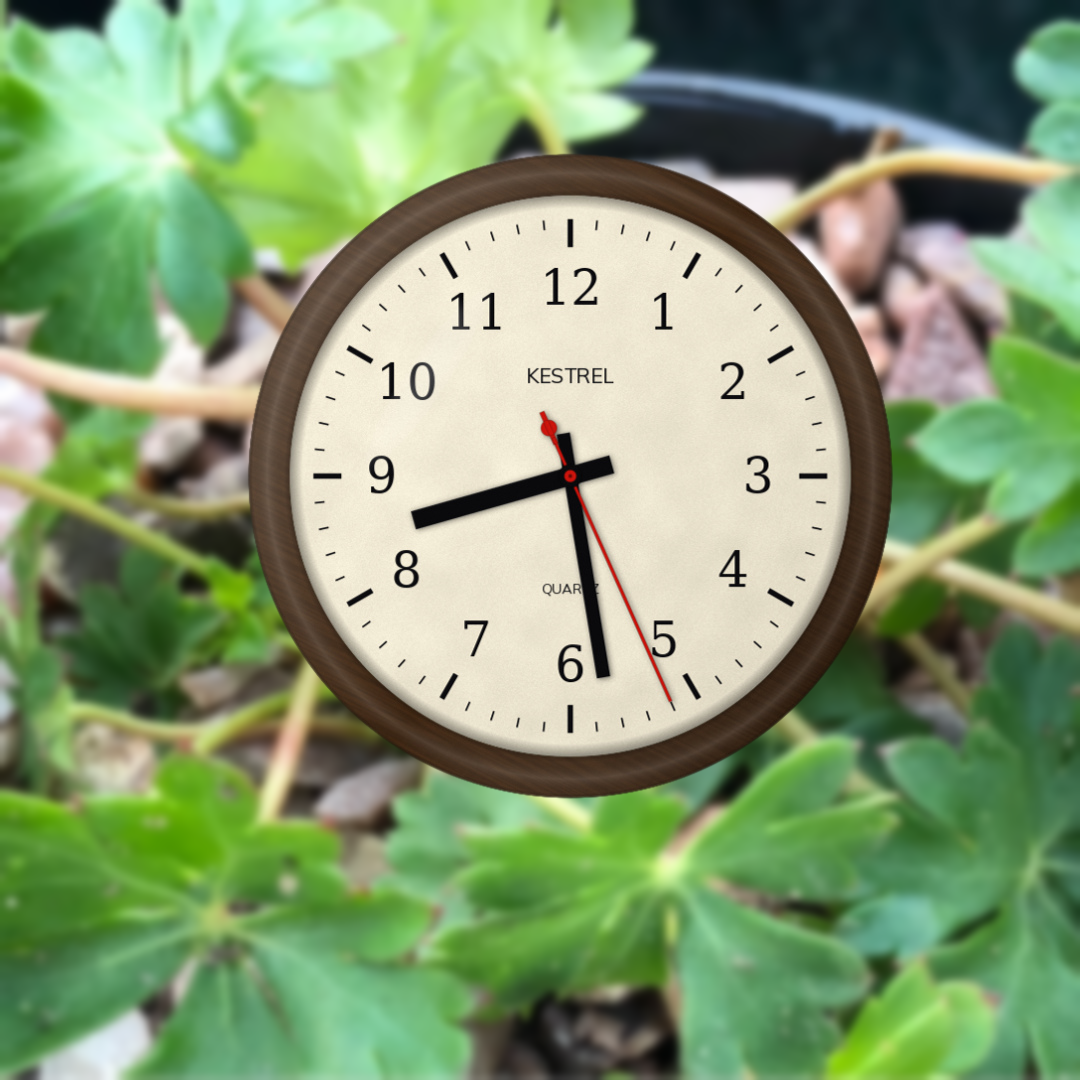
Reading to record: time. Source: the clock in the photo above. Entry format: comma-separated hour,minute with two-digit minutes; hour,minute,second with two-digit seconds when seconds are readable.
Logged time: 8,28,26
